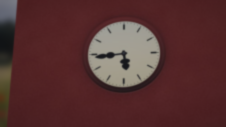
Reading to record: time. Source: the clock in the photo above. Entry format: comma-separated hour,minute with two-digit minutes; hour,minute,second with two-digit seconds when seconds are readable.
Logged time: 5,44
